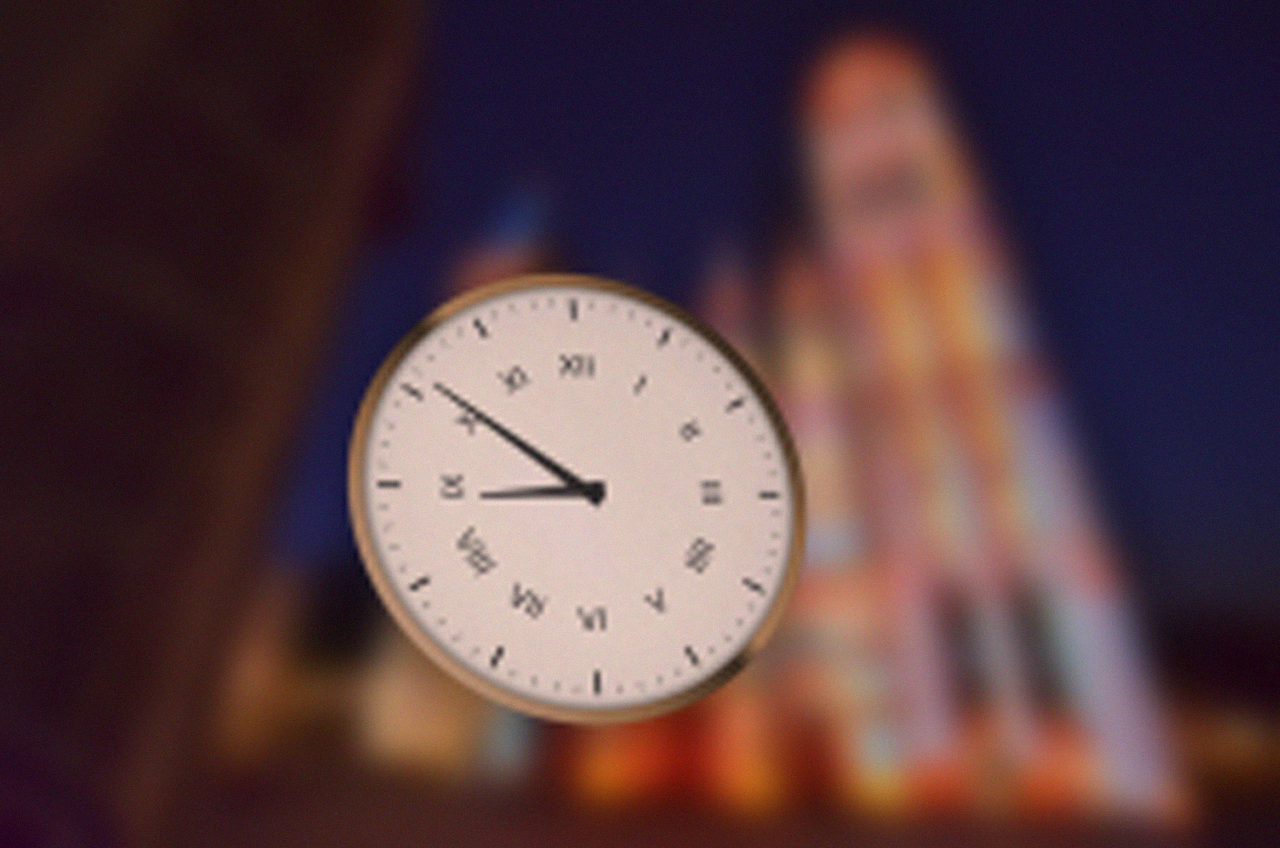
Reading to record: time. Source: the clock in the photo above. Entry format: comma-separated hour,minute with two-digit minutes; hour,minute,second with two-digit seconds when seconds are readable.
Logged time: 8,51
